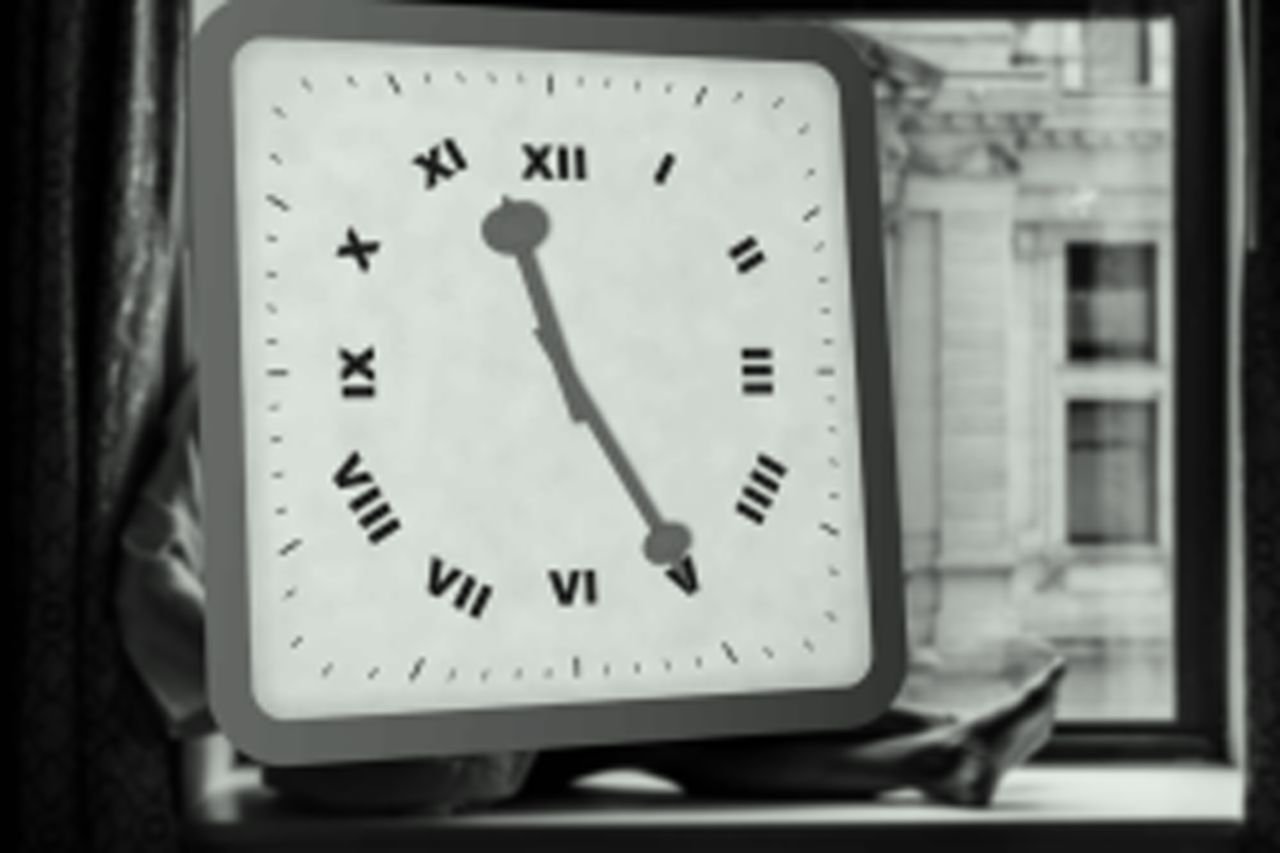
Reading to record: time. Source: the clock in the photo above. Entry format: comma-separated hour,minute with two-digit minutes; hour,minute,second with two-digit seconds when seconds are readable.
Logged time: 11,25
